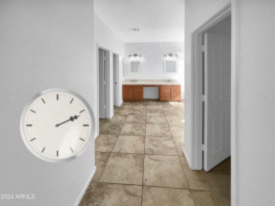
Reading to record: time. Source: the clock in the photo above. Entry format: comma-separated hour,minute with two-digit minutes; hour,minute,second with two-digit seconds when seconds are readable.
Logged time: 2,11
